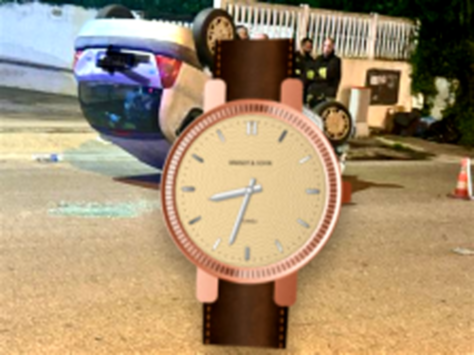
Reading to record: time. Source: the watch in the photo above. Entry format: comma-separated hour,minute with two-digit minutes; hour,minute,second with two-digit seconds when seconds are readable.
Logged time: 8,33
